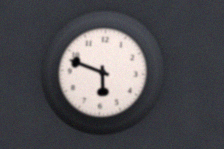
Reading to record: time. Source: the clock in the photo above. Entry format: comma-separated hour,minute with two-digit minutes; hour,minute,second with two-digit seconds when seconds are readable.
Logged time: 5,48
